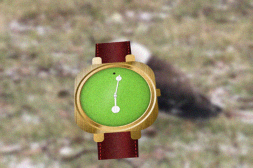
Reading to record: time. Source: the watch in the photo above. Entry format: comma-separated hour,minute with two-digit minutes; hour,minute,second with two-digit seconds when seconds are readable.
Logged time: 6,02
